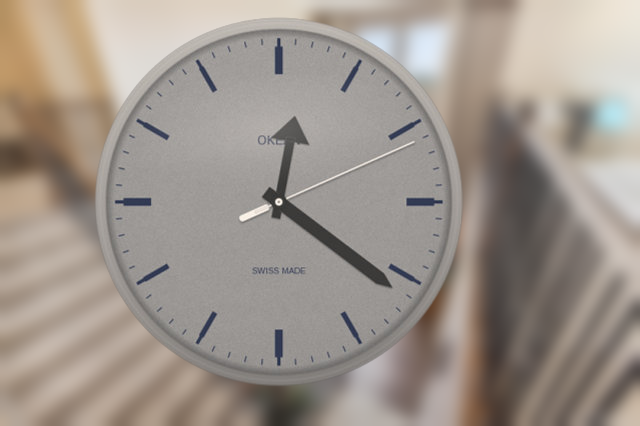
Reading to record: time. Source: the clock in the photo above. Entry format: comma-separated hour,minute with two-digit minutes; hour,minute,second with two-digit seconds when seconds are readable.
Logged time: 12,21,11
